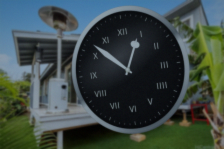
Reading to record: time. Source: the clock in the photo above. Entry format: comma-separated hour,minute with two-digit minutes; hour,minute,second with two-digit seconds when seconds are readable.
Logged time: 12,52
